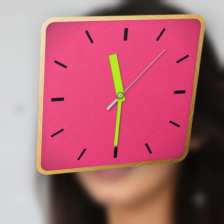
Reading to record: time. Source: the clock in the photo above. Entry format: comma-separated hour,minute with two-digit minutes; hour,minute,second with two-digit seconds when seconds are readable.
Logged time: 11,30,07
